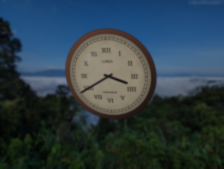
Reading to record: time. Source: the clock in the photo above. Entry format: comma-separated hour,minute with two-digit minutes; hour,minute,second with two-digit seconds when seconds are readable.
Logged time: 3,40
